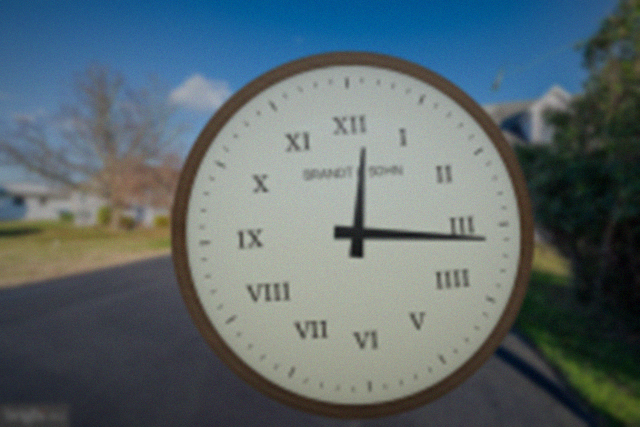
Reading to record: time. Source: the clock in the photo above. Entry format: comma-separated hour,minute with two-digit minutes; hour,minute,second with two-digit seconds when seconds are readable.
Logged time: 12,16
